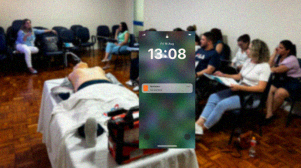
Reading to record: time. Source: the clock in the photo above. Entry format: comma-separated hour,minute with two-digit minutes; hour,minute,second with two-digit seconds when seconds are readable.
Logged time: 13,08
